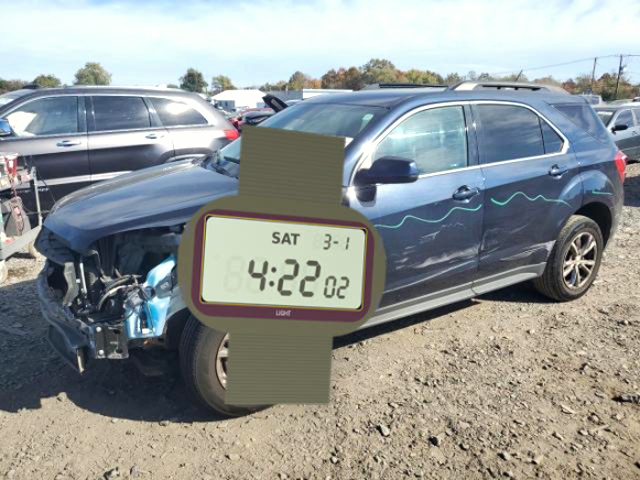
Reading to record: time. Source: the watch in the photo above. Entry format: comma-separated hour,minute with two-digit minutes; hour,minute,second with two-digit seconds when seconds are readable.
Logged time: 4,22,02
